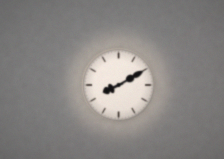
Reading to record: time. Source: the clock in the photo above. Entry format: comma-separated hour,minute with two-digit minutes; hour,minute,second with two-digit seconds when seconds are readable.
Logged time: 8,10
